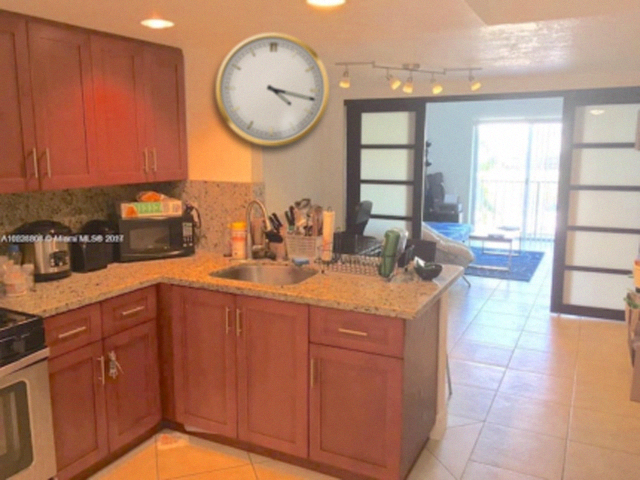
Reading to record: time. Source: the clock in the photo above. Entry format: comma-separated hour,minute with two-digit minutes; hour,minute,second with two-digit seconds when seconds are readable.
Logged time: 4,17
